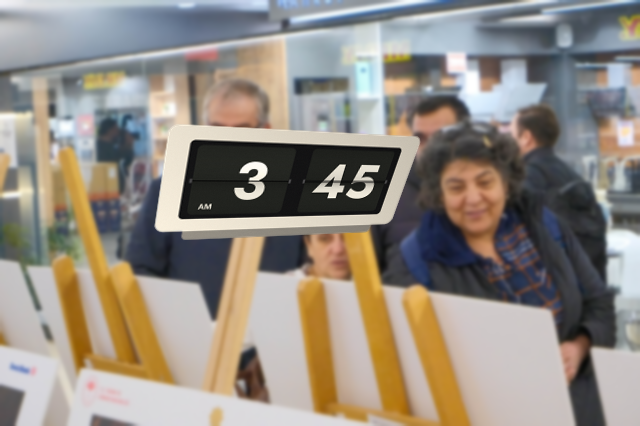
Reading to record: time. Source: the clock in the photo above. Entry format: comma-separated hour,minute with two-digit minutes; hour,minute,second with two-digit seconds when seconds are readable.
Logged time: 3,45
